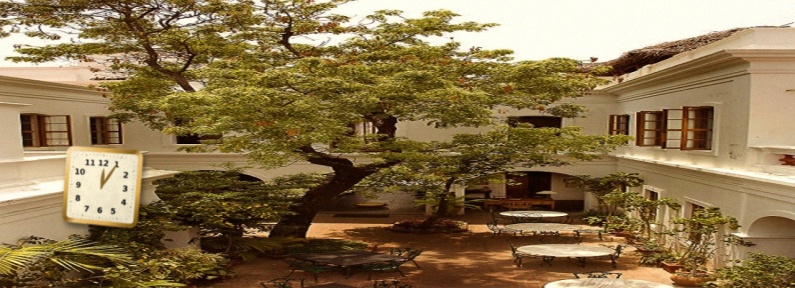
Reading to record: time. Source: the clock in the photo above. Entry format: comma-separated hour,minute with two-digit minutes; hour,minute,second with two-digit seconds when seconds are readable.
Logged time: 12,05
